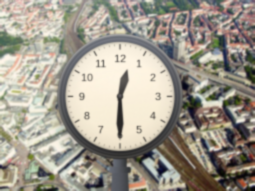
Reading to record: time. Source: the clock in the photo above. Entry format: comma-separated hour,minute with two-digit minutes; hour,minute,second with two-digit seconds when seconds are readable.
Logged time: 12,30
